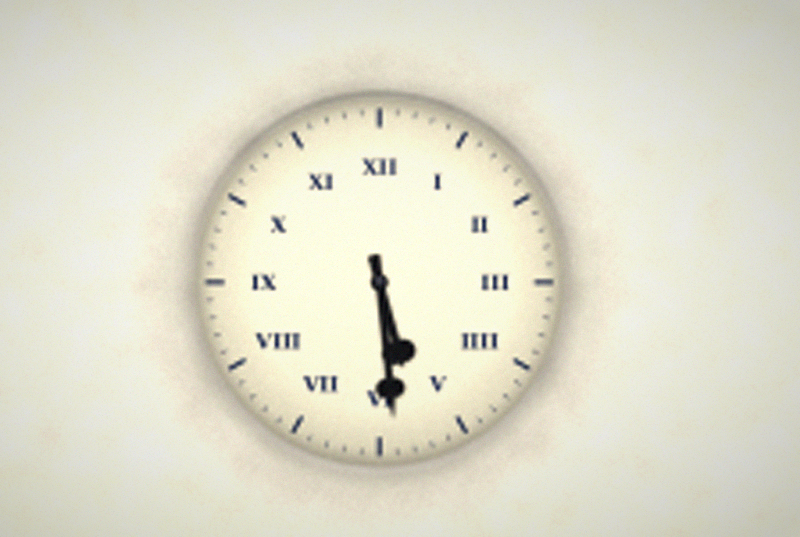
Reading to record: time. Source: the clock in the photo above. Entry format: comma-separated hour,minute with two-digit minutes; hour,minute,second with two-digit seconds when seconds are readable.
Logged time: 5,29
